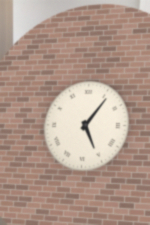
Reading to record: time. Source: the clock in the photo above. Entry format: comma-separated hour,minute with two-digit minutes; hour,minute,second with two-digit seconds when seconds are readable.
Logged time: 5,06
